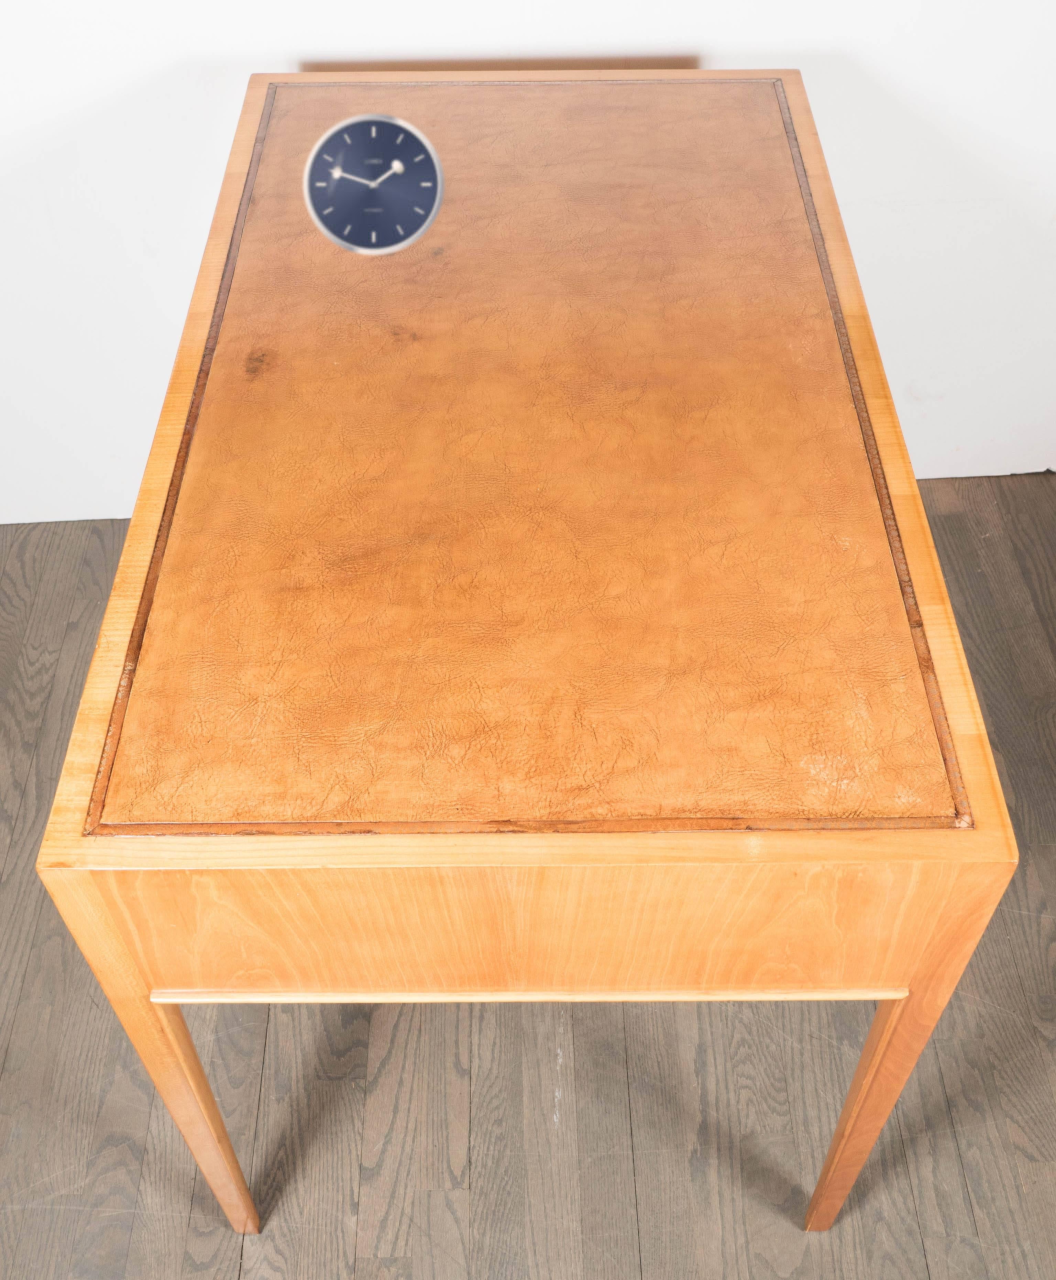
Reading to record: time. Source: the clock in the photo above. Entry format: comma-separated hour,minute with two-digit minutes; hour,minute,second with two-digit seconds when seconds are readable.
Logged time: 1,48
